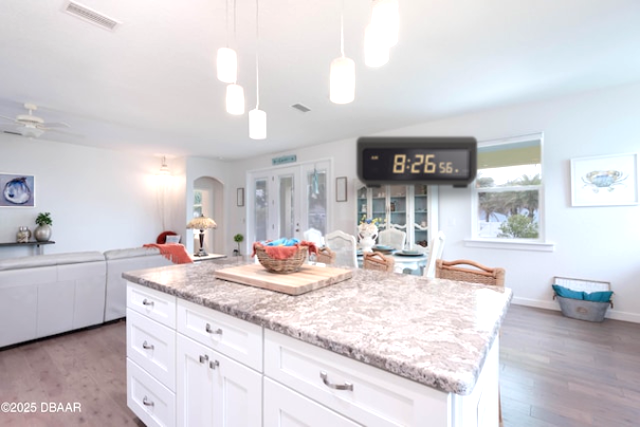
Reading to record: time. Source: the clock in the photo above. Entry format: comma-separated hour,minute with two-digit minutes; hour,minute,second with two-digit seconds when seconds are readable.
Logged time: 8,26,56
